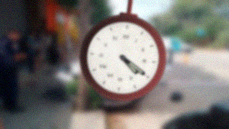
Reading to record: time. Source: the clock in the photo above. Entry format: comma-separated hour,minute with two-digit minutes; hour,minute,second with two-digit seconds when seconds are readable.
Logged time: 4,20
